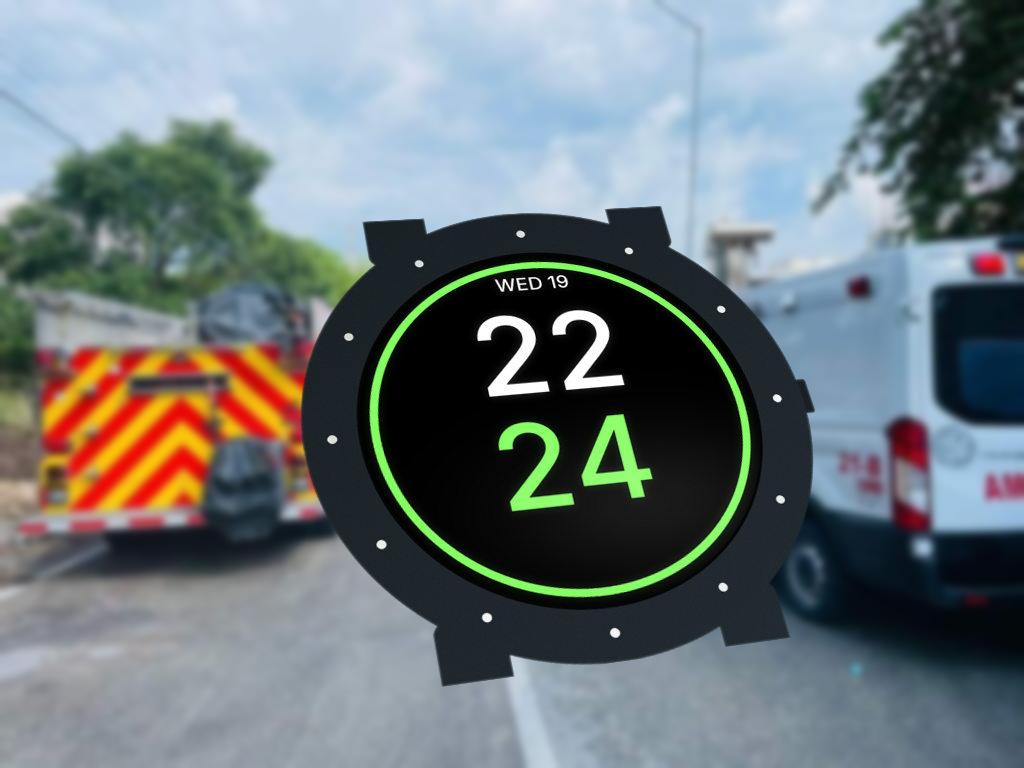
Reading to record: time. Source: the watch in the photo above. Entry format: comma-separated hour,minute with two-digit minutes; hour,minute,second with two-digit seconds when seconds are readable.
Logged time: 22,24
